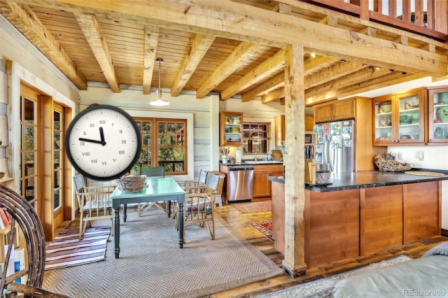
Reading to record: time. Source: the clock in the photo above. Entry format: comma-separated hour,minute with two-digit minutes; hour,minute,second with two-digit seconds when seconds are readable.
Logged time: 11,47
